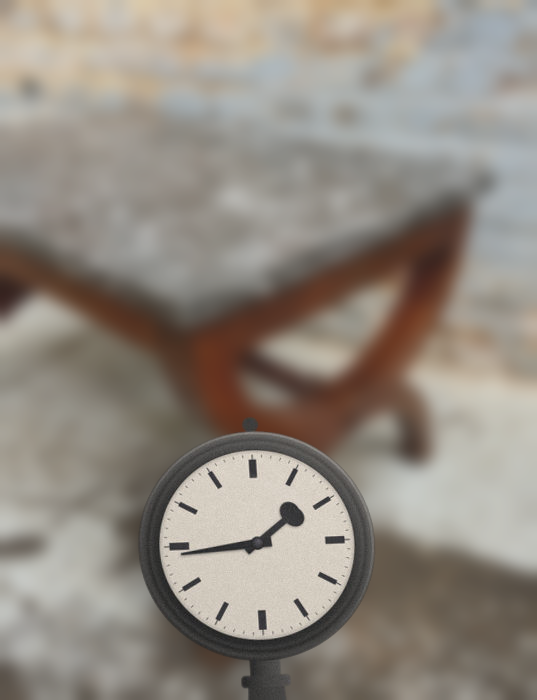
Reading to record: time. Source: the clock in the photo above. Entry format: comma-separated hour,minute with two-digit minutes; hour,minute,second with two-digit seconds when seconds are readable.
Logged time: 1,44
